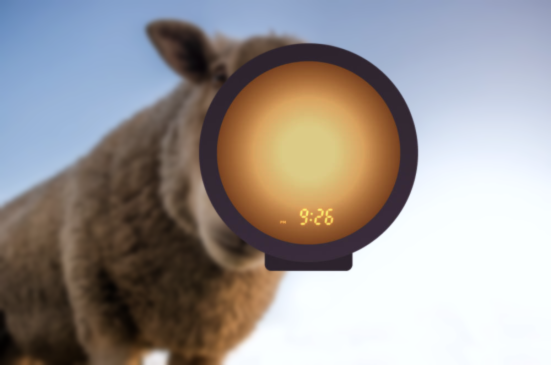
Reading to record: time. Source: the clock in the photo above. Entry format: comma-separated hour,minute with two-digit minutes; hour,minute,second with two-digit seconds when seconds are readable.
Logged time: 9,26
